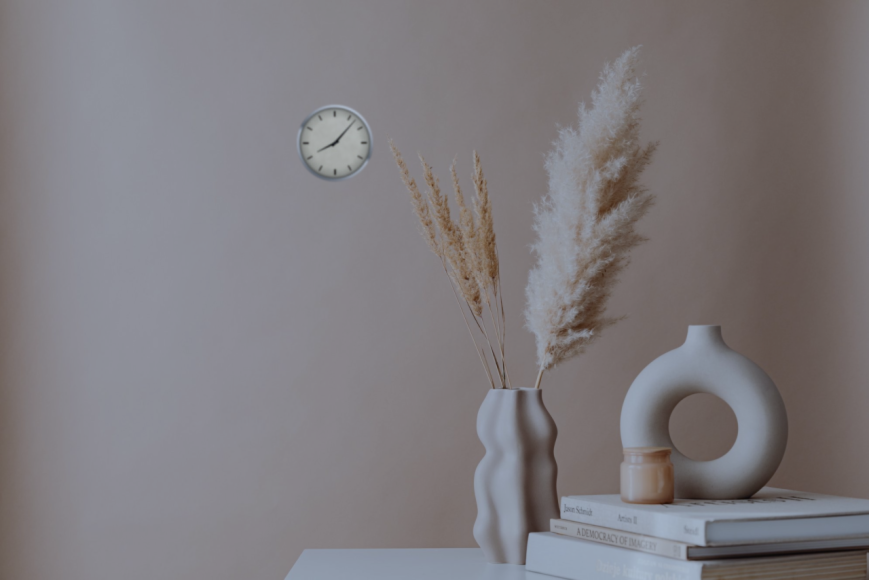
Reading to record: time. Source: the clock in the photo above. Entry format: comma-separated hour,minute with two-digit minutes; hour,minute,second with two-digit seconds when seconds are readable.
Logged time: 8,07
